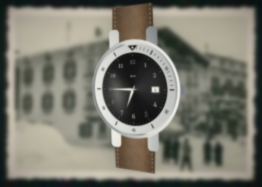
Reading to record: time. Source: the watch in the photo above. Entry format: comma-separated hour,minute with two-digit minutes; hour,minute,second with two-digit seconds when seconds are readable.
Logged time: 6,45
